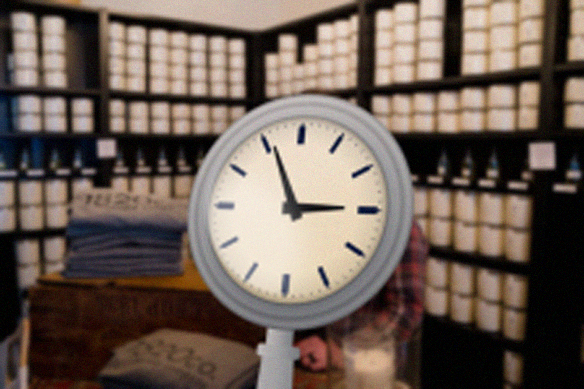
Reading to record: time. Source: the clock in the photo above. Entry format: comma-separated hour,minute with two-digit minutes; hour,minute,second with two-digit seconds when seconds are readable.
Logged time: 2,56
